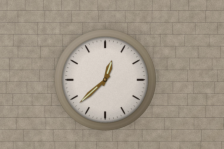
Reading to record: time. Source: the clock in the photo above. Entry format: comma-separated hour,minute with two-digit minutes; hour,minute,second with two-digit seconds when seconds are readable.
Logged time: 12,38
